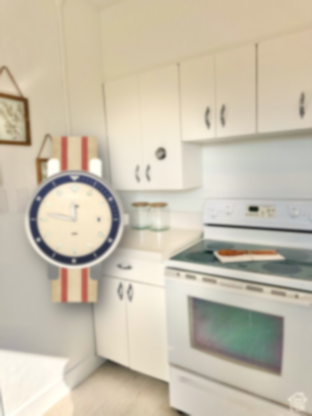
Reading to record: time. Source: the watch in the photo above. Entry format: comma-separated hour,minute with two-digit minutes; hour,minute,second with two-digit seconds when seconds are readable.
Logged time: 11,47
